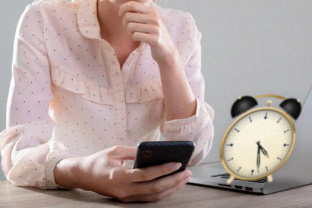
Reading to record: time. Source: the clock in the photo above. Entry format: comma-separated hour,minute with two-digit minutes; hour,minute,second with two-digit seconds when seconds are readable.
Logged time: 4,28
